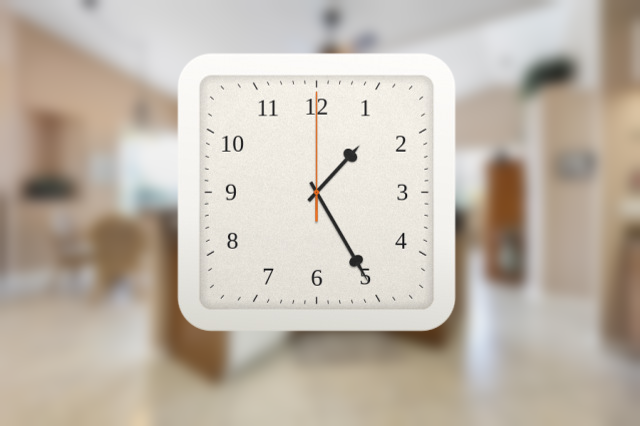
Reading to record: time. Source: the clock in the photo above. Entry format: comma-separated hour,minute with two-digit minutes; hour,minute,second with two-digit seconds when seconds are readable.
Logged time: 1,25,00
